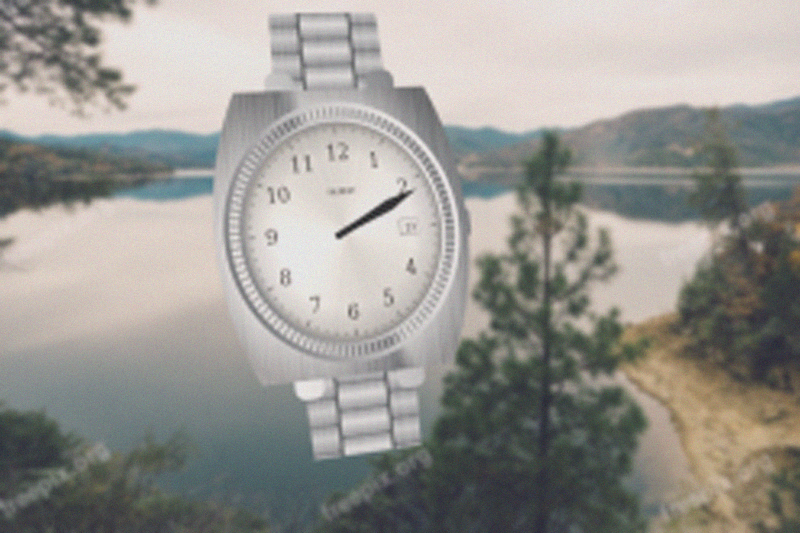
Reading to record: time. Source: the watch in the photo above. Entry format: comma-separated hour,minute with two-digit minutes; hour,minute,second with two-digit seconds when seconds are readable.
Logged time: 2,11
